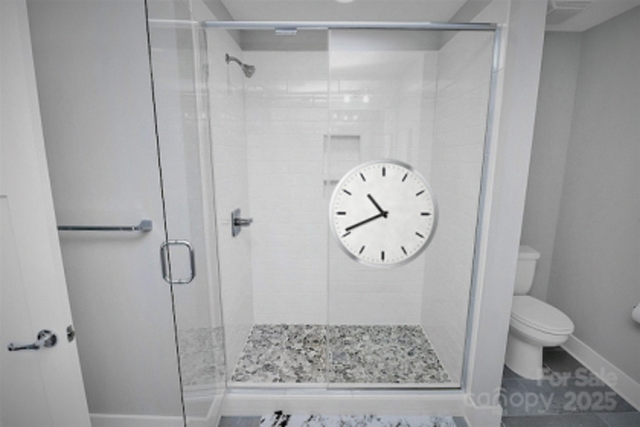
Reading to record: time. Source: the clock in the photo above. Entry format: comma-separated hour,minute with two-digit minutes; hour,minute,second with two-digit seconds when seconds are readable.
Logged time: 10,41
